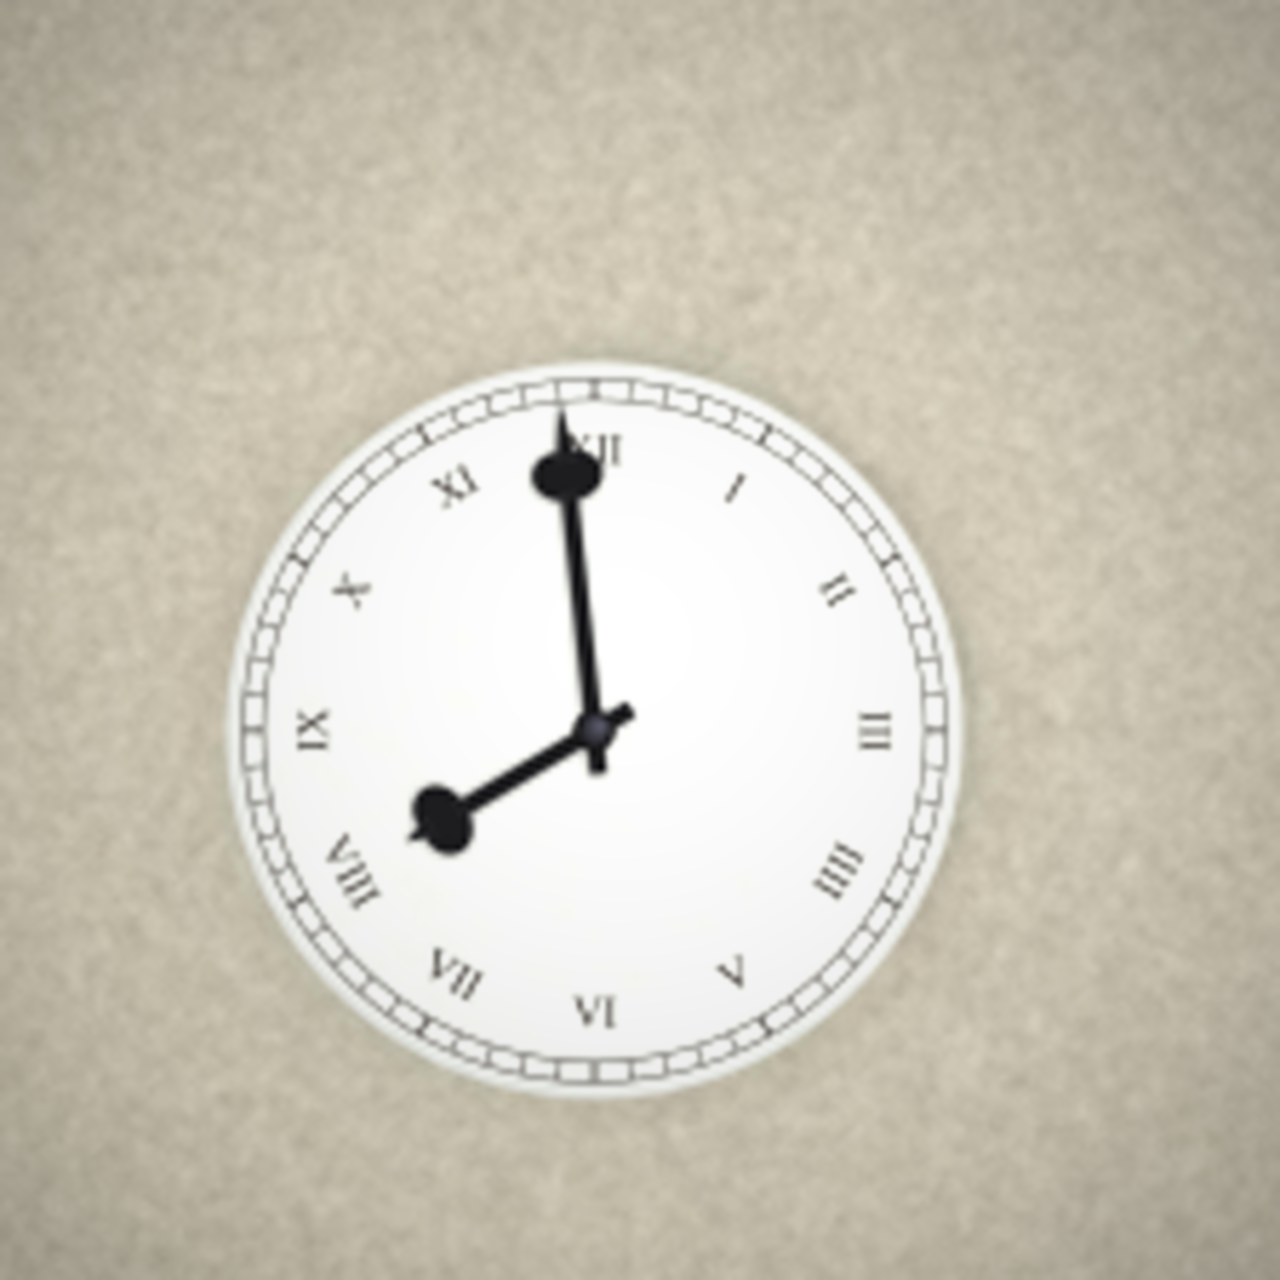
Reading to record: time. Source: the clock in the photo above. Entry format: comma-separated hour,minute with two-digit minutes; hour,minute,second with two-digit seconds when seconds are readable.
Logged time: 7,59
